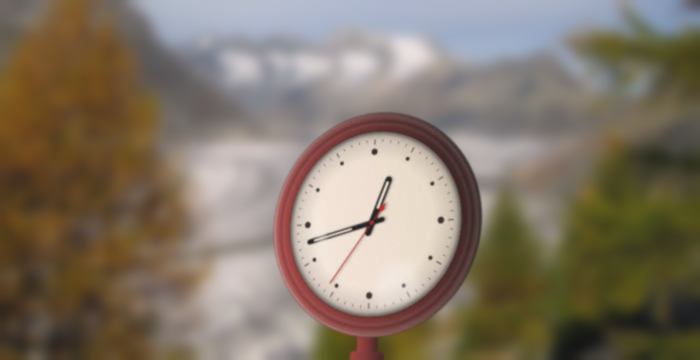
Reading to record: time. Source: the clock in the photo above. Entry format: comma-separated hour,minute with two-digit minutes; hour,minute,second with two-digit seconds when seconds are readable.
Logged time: 12,42,36
